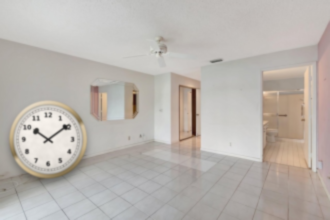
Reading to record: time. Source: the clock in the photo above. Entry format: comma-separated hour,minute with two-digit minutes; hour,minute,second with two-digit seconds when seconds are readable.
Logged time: 10,09
